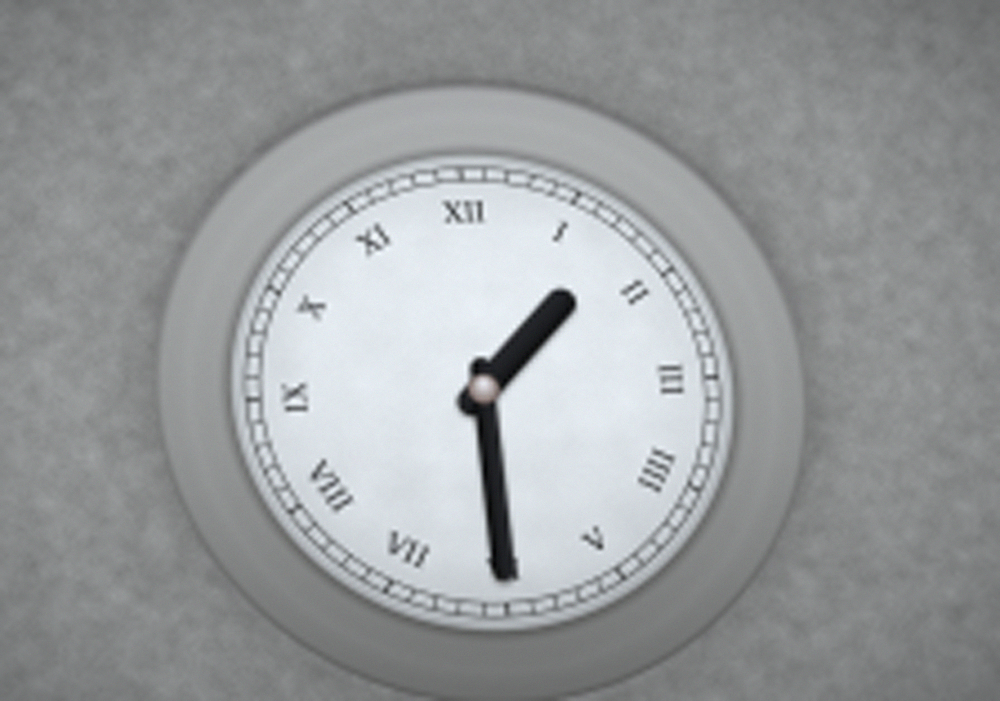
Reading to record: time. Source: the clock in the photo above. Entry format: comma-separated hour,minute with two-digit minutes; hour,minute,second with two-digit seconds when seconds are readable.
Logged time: 1,30
